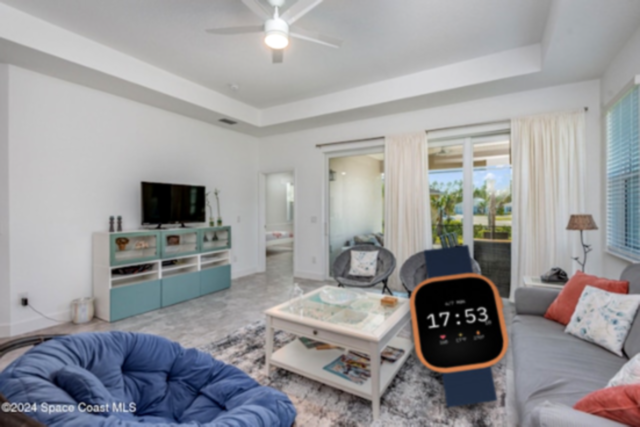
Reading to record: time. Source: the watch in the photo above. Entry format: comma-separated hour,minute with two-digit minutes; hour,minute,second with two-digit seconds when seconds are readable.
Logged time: 17,53
